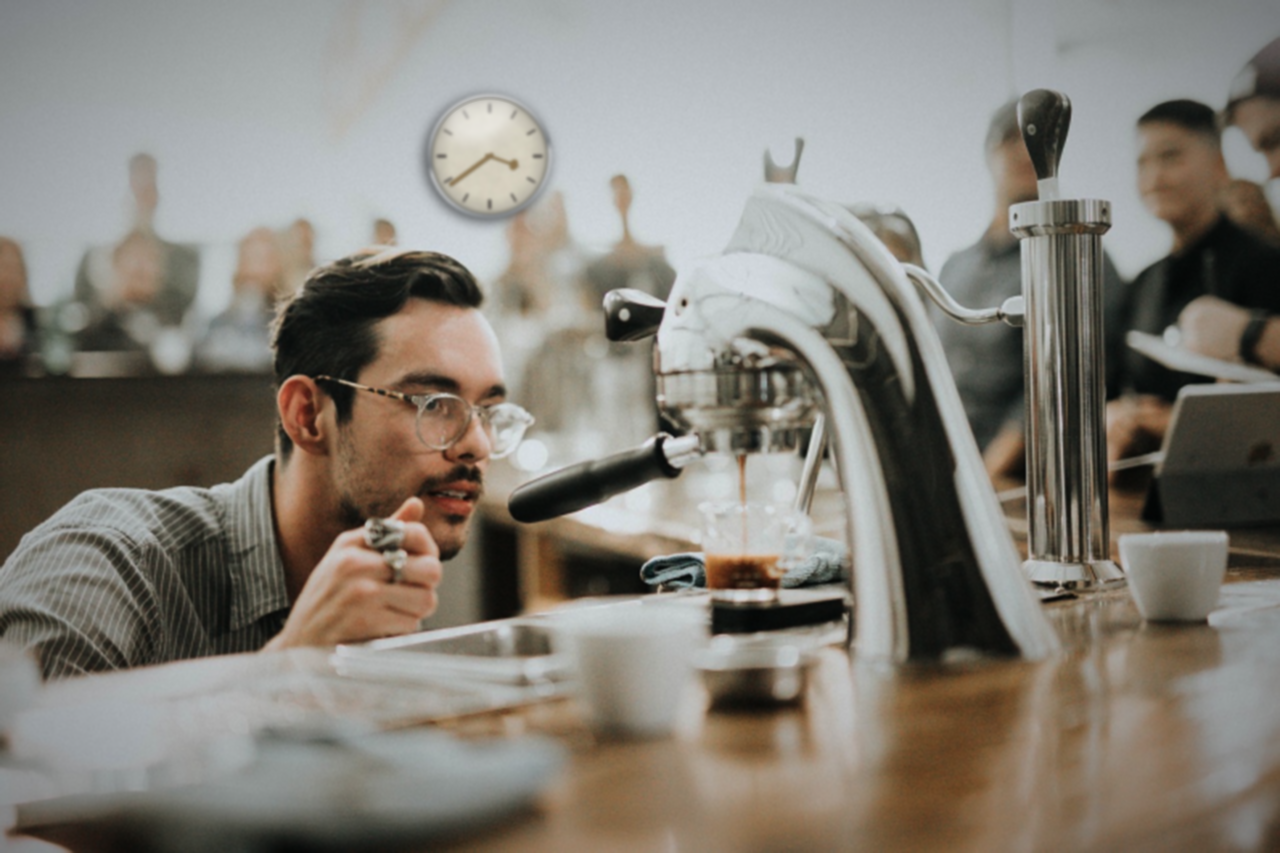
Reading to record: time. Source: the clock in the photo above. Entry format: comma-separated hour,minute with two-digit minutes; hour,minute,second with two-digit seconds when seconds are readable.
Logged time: 3,39
